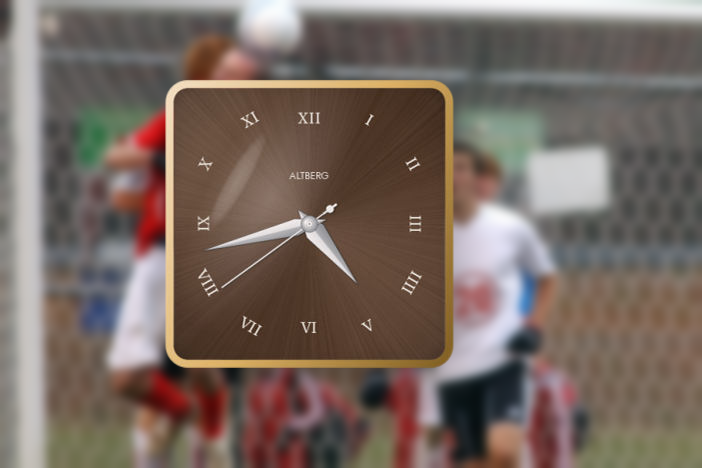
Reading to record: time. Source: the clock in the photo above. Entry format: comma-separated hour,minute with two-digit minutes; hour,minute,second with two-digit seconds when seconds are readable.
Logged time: 4,42,39
